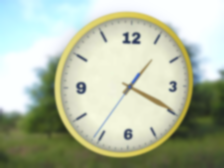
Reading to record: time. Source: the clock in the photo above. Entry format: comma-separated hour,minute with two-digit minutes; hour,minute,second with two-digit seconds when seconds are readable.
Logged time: 1,19,36
